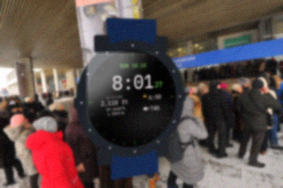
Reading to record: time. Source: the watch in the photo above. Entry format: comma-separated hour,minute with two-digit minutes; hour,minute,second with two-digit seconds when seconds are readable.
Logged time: 8,01
